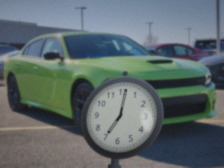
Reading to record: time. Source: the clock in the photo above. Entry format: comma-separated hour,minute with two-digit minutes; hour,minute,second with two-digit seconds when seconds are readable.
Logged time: 7,01
